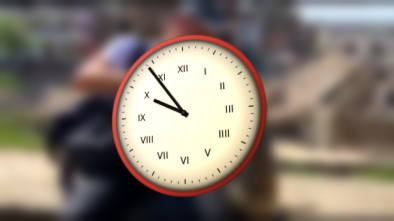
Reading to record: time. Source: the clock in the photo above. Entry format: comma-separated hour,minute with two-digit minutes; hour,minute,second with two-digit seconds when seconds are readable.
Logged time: 9,54
